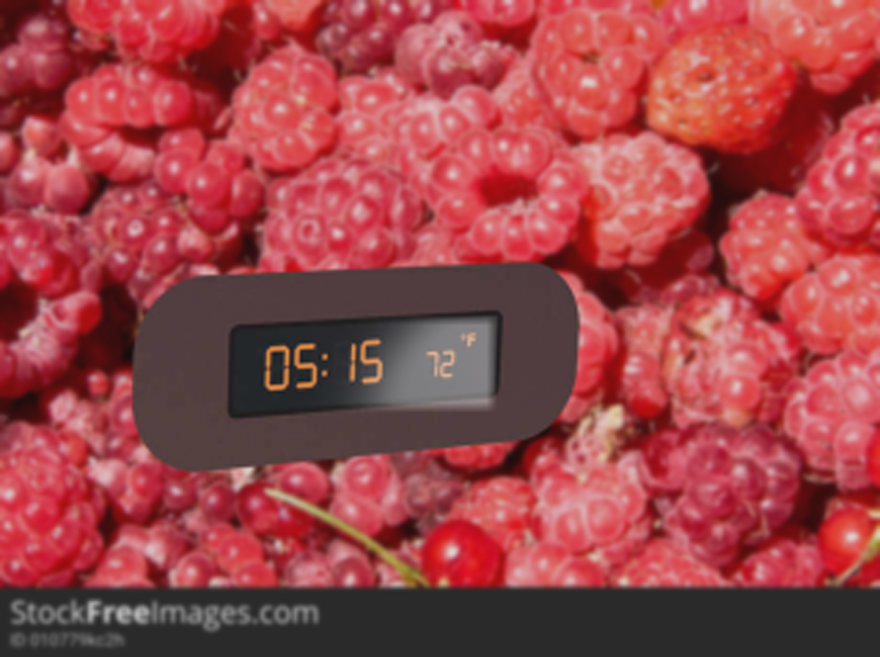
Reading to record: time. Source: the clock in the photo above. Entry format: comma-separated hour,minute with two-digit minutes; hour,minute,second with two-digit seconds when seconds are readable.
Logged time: 5,15
